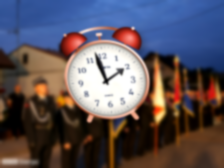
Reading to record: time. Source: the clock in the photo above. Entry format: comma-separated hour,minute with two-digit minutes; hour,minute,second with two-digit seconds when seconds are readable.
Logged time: 1,58
